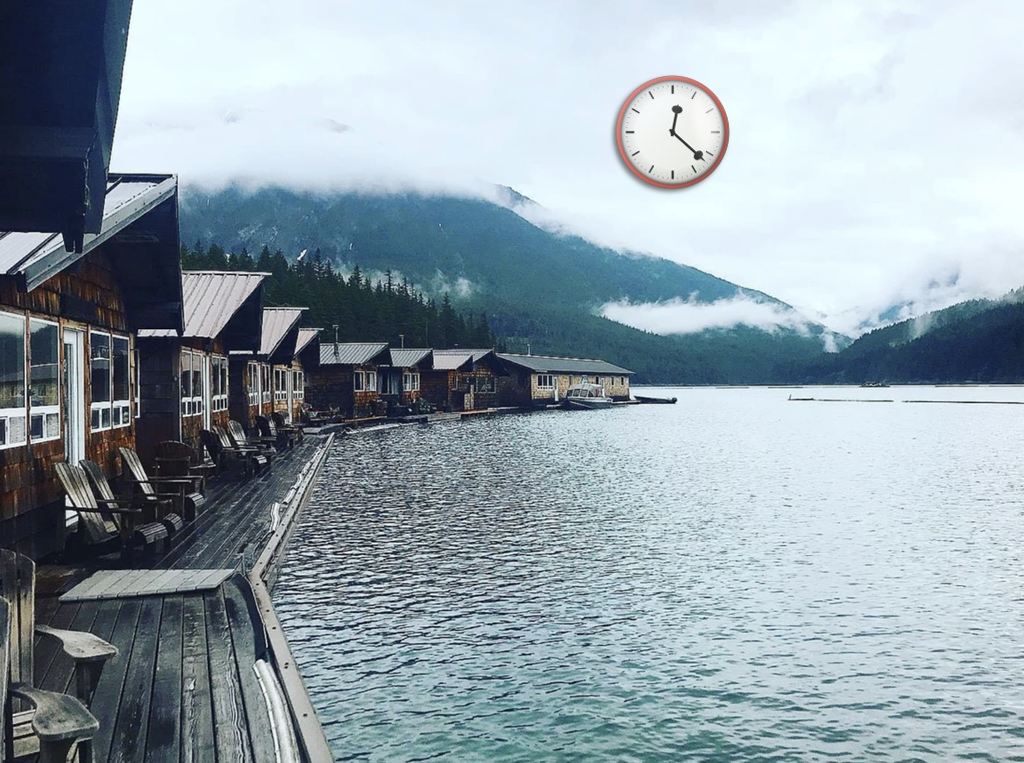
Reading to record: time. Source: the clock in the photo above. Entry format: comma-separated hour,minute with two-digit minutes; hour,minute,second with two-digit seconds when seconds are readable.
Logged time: 12,22
